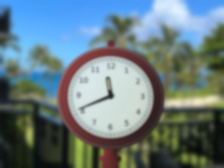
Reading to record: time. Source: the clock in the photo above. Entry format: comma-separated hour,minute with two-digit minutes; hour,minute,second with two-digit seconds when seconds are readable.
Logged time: 11,41
